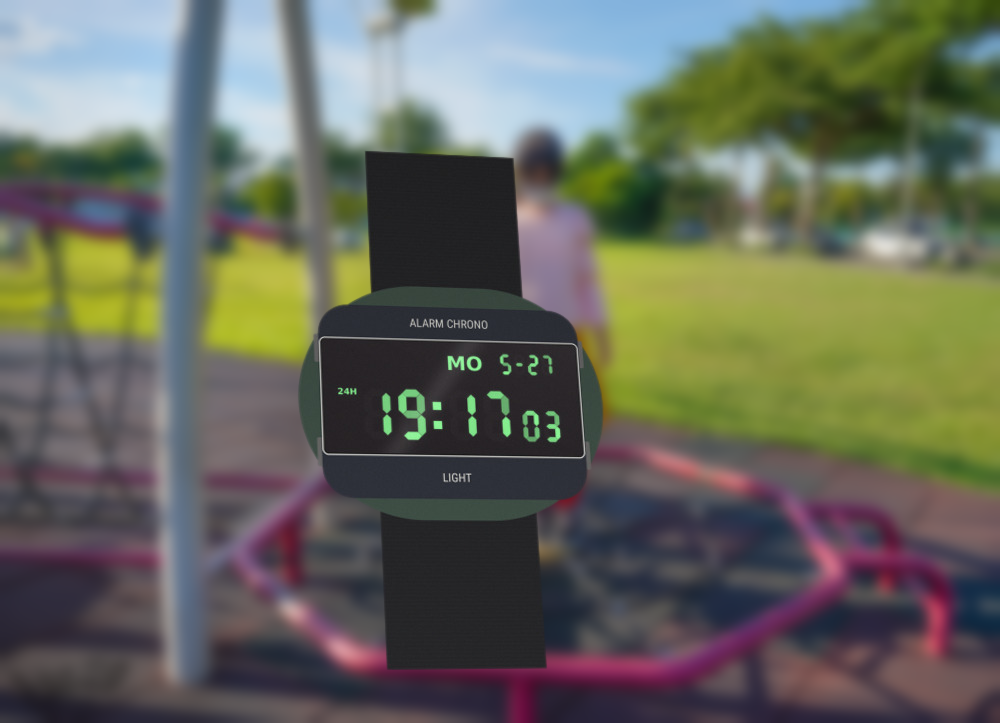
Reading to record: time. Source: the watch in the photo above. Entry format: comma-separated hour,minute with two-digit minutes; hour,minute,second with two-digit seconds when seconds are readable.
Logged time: 19,17,03
